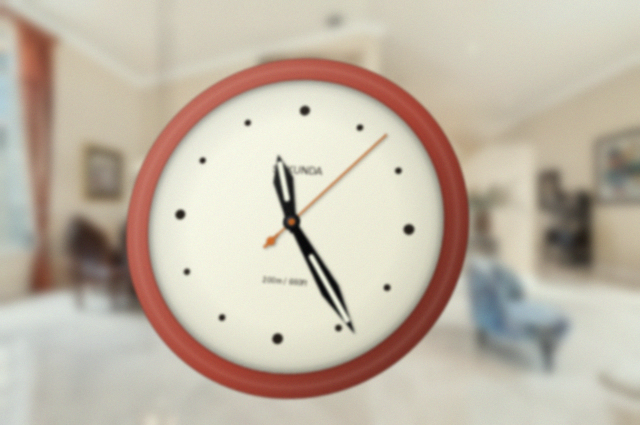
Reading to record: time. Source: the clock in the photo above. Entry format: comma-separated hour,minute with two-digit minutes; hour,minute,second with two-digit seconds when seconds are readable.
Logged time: 11,24,07
